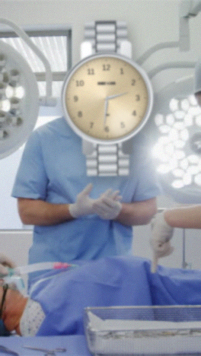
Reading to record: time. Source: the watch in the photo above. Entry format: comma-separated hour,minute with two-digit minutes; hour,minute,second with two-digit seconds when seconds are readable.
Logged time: 2,31
